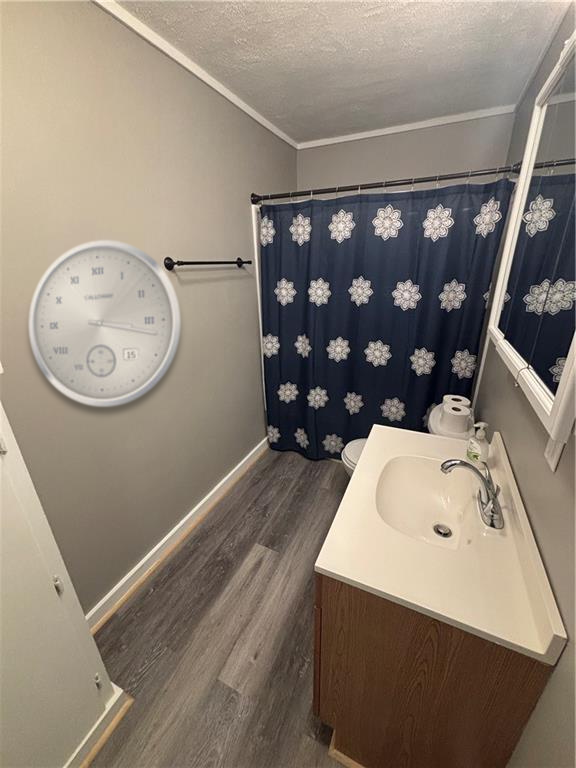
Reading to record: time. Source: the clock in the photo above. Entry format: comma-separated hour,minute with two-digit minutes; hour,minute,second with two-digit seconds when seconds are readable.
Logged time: 3,17
